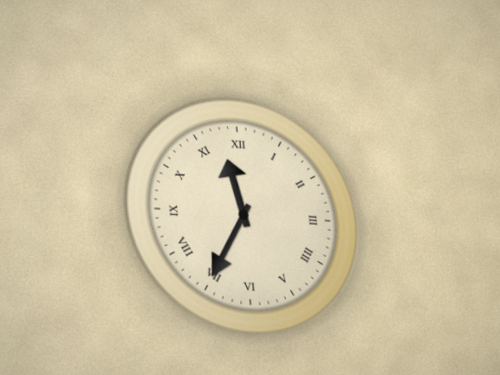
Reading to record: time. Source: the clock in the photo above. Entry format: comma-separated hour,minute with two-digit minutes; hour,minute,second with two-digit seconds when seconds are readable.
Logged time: 11,35
